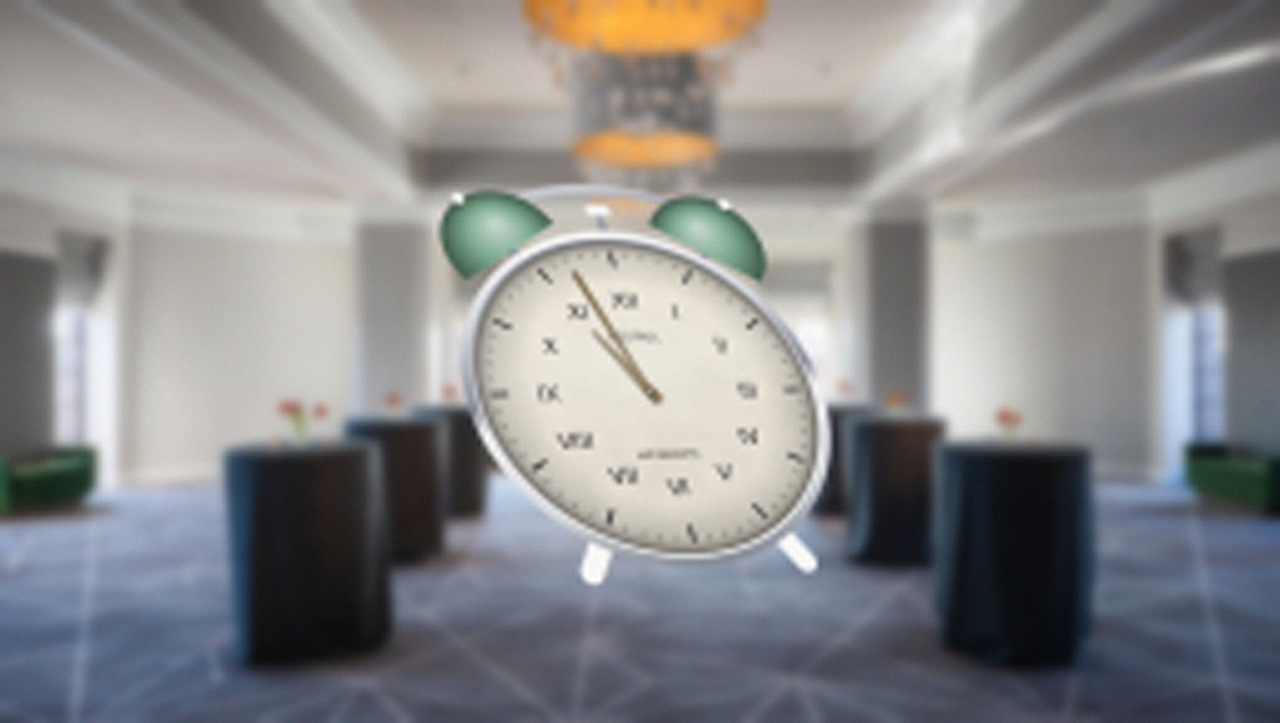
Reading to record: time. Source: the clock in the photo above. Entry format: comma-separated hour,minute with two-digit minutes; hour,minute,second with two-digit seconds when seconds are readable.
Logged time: 10,57
